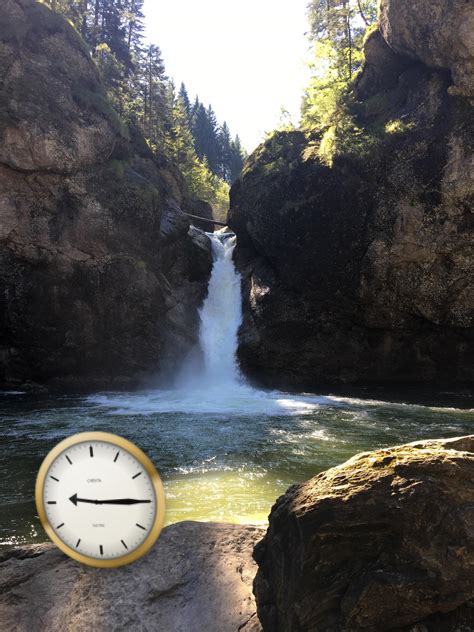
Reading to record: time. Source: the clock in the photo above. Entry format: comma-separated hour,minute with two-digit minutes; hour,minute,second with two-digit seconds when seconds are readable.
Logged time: 9,15
